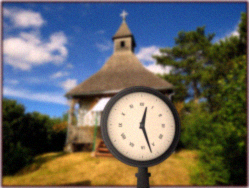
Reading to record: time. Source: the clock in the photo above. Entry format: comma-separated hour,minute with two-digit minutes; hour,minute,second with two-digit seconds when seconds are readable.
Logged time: 12,27
